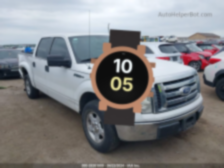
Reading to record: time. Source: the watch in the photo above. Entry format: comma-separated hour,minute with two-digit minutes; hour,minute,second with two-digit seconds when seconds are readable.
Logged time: 10,05
